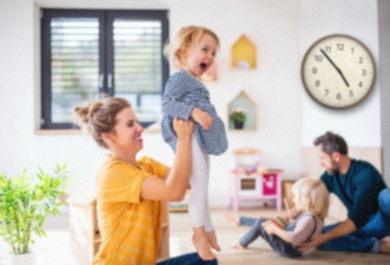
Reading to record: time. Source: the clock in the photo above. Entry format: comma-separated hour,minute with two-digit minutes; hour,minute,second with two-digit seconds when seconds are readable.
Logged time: 4,53
